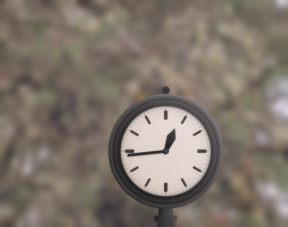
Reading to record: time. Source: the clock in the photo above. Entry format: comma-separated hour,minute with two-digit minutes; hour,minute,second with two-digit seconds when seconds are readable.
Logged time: 12,44
